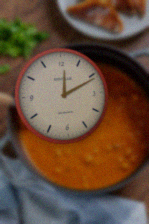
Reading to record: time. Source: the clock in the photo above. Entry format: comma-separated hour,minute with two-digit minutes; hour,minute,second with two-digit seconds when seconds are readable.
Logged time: 12,11
